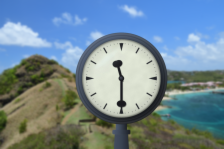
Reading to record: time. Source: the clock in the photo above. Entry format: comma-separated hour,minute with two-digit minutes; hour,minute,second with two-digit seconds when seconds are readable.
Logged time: 11,30
